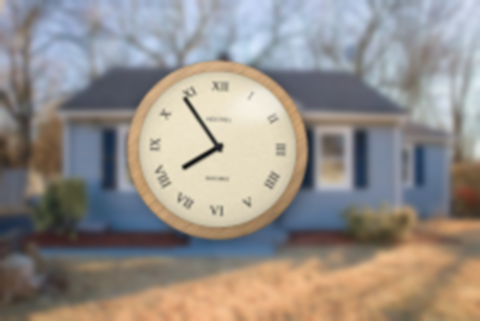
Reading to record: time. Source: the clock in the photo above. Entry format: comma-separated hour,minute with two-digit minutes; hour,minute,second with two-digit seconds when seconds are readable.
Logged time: 7,54
